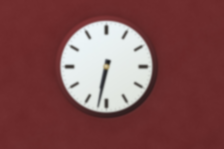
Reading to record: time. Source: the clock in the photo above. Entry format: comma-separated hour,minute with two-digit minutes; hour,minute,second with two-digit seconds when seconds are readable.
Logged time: 6,32
